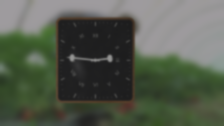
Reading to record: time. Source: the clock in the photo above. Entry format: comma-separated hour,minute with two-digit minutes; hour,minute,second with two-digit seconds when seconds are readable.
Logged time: 2,46
